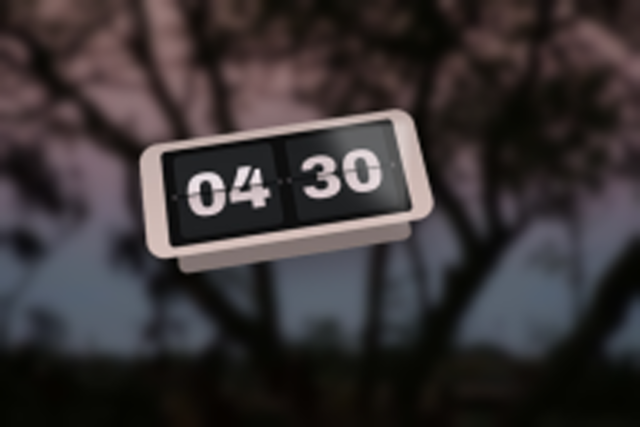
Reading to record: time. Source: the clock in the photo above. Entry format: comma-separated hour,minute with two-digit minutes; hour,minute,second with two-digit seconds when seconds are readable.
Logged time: 4,30
